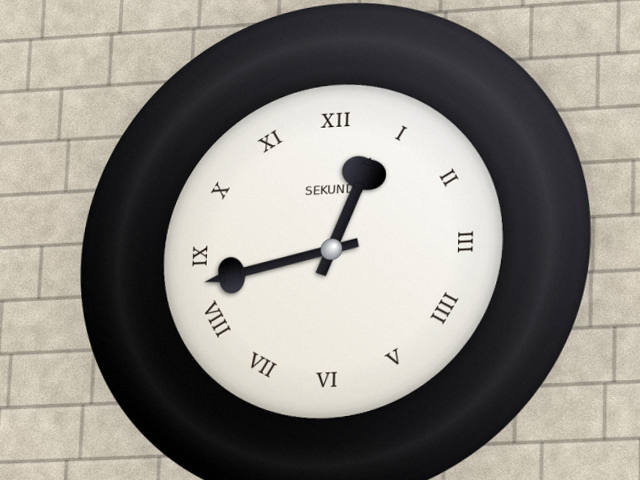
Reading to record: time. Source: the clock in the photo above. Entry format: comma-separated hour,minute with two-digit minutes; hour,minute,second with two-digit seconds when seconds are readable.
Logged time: 12,43
